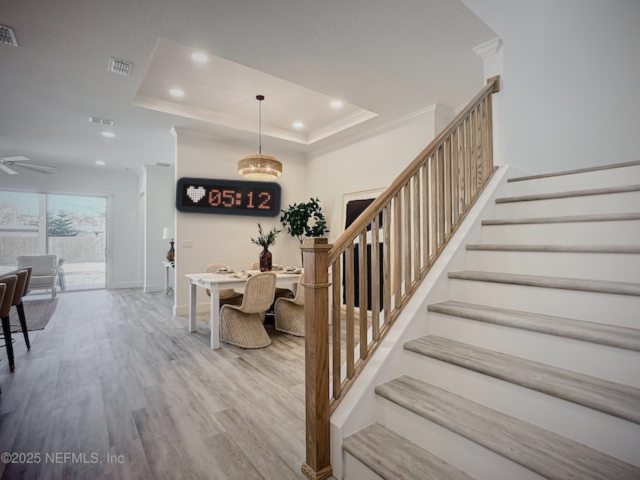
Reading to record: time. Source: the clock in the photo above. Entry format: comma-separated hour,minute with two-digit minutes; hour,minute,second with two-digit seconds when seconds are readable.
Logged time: 5,12
